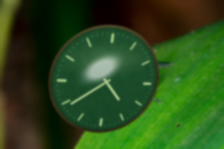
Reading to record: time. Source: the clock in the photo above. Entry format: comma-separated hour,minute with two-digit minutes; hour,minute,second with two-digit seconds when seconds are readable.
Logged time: 4,39
